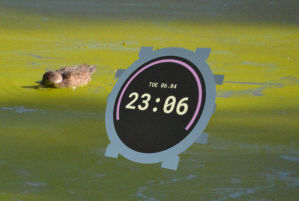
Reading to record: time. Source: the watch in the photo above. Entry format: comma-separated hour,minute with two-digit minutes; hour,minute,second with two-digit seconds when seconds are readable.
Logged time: 23,06
